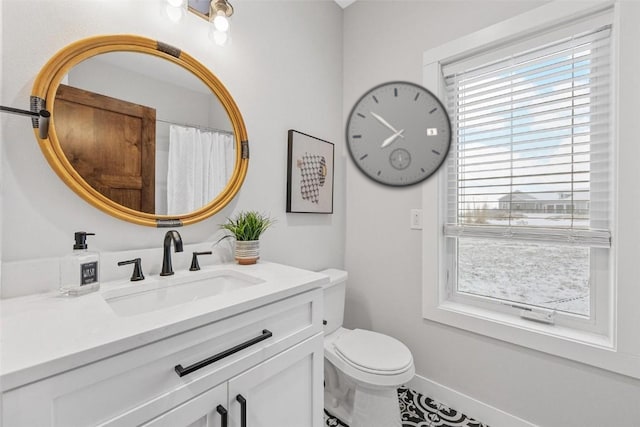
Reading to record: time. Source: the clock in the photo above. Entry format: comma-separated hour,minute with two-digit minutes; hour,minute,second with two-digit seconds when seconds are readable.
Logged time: 7,52
